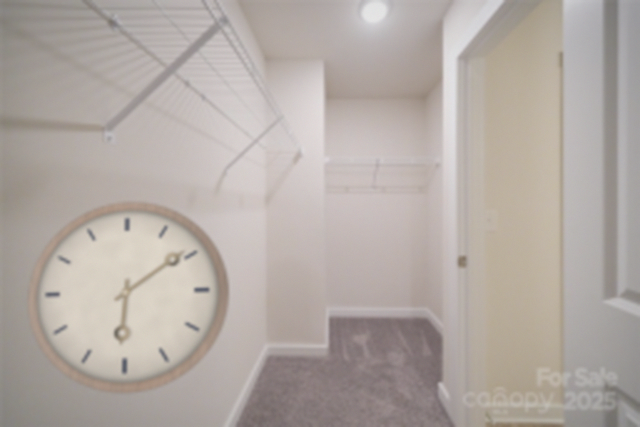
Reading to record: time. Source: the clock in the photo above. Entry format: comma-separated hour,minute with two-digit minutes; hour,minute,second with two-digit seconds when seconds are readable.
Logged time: 6,09
